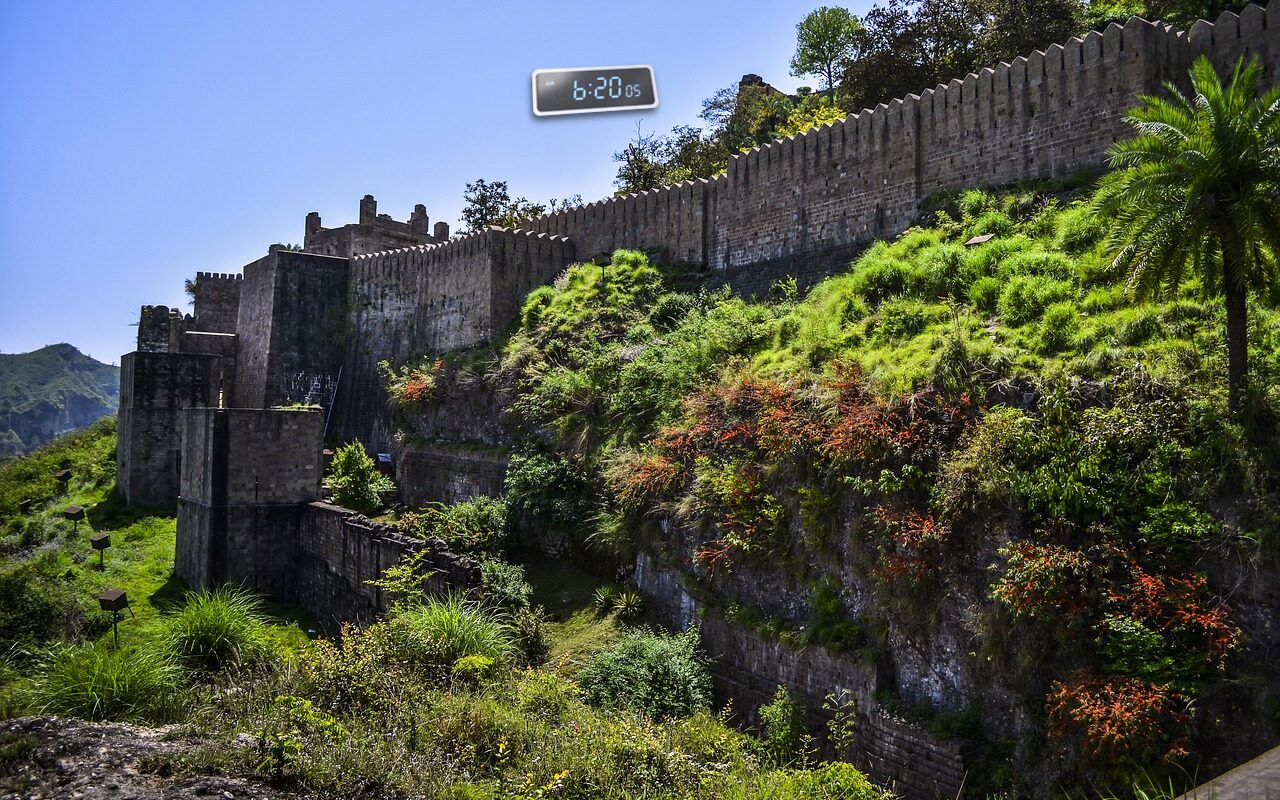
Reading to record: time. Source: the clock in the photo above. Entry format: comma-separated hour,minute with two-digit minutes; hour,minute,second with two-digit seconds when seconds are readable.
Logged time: 6,20,05
